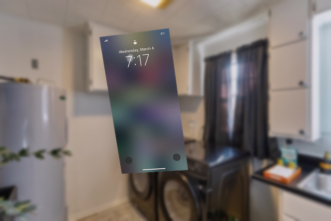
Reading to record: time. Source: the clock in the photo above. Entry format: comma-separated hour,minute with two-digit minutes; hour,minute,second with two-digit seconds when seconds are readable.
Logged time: 7,17
